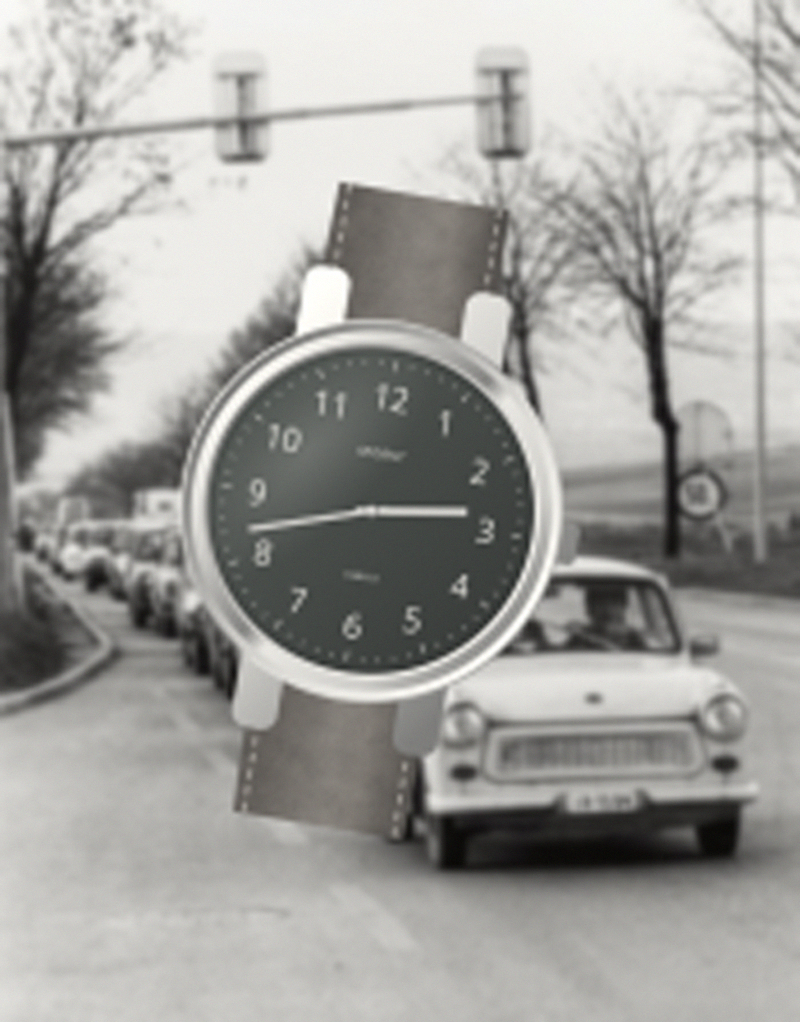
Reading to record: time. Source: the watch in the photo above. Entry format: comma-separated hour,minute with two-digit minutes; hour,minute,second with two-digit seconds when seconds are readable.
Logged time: 2,42
